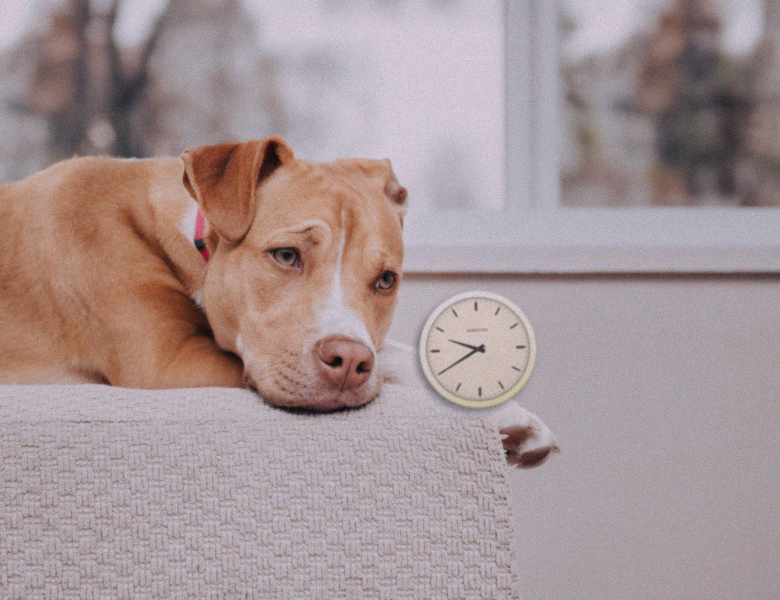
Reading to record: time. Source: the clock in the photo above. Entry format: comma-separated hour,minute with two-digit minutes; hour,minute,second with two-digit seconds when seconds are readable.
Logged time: 9,40
